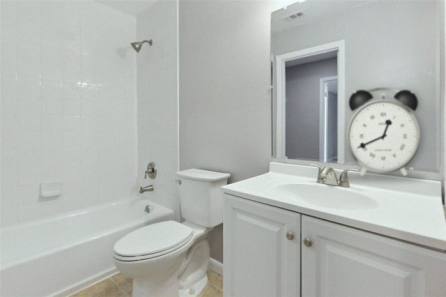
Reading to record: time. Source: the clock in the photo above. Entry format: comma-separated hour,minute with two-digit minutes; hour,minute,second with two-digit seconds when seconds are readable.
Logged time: 12,41
